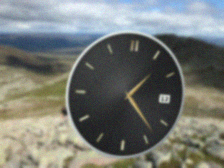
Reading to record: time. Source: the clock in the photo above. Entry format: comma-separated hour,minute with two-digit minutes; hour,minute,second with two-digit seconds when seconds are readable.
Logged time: 1,23
